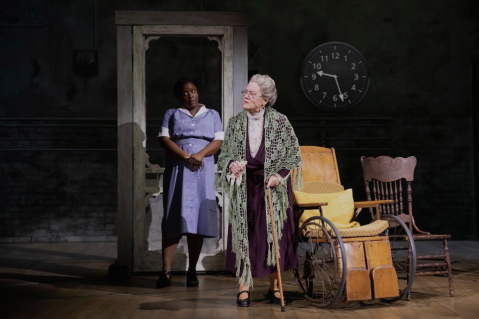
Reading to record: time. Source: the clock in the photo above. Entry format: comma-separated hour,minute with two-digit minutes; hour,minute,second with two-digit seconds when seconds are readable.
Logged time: 9,27
